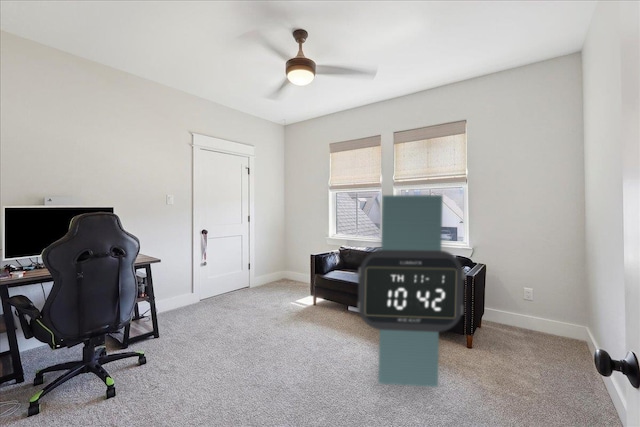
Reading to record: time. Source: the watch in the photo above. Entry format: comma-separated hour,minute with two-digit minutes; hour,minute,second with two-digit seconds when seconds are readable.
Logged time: 10,42
